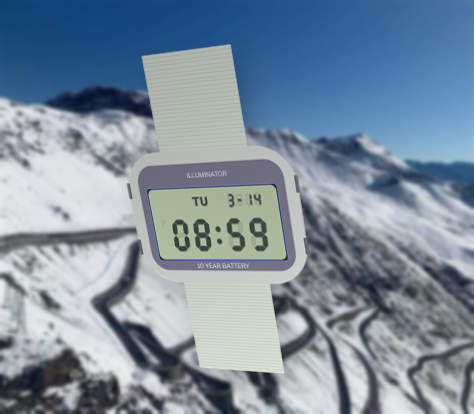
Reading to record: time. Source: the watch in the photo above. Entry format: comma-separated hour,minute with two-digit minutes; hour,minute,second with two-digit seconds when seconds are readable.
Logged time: 8,59
